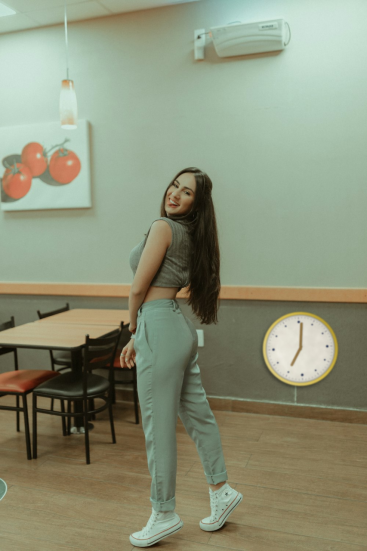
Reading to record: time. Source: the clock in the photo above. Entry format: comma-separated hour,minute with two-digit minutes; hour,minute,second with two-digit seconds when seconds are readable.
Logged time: 7,01
